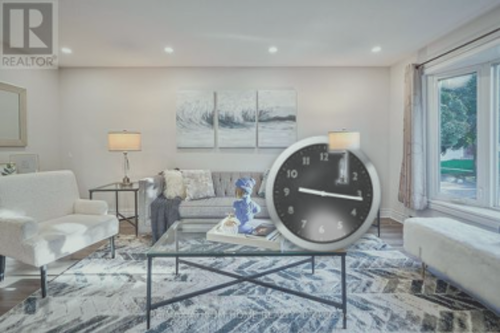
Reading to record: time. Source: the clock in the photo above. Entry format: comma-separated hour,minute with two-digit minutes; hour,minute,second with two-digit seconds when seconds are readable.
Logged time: 9,16
